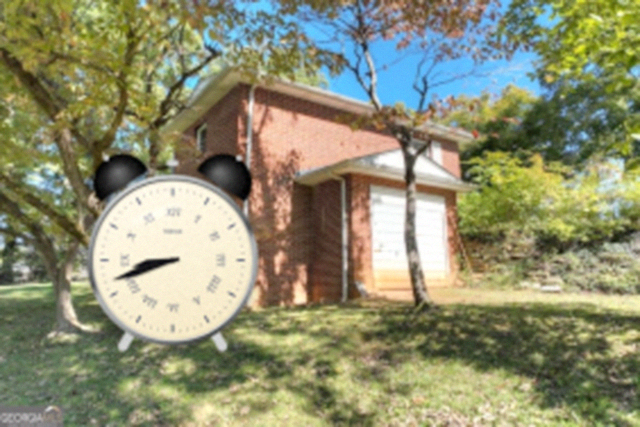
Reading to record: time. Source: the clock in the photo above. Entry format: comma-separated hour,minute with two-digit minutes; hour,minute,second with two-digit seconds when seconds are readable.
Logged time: 8,42
